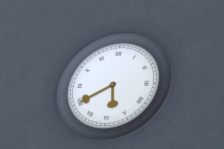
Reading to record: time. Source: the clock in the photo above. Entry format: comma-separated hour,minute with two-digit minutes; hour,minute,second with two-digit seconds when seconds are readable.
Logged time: 5,40
